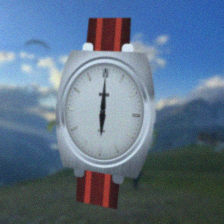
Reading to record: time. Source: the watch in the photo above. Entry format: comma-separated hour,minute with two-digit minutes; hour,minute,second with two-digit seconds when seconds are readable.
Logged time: 6,00
